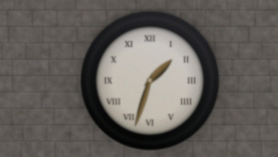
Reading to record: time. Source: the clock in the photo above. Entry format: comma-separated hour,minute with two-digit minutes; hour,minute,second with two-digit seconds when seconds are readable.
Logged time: 1,33
